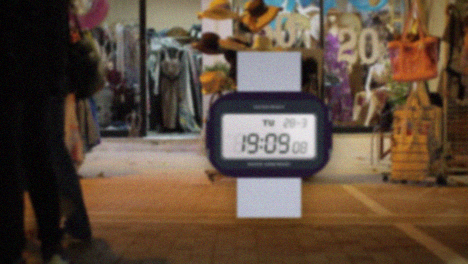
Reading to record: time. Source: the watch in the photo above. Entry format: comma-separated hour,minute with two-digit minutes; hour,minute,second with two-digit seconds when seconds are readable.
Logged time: 19,09
